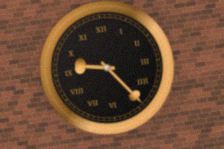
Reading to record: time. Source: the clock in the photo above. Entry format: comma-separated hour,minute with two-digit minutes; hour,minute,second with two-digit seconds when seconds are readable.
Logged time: 9,24
